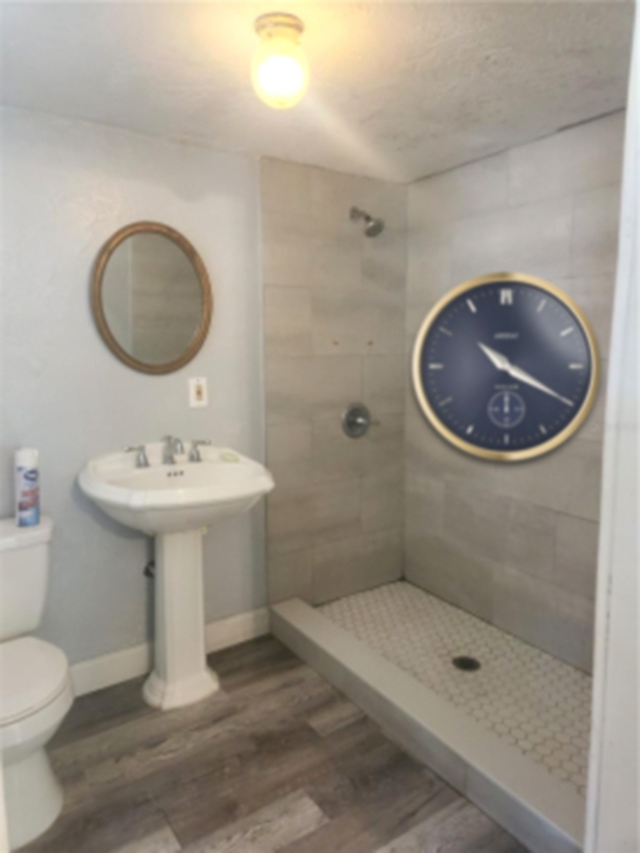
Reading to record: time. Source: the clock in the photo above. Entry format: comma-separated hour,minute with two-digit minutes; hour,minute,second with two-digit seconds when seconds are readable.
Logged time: 10,20
